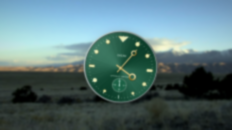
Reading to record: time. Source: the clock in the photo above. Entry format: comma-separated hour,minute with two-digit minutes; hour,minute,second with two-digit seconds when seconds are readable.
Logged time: 4,06
